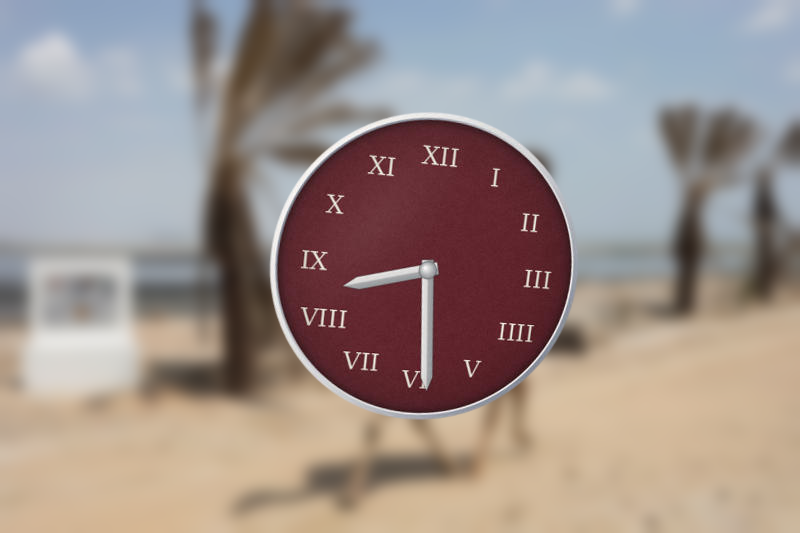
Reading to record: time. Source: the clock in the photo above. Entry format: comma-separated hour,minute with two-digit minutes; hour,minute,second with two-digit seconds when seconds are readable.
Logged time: 8,29
